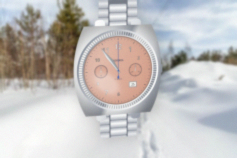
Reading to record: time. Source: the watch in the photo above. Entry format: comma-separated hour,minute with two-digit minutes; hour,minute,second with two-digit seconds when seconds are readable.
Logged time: 10,54
